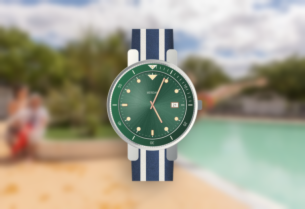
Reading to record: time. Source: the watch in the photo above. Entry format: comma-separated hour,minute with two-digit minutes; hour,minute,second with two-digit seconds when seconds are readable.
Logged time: 5,04
